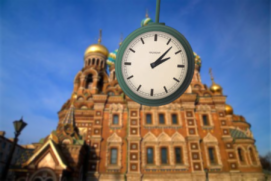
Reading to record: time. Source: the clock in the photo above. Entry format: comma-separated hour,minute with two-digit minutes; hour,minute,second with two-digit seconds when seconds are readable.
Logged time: 2,07
